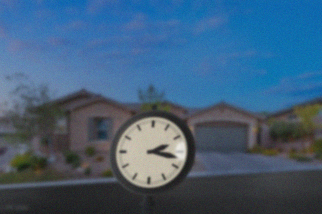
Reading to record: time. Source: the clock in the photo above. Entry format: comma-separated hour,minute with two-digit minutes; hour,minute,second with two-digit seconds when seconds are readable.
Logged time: 2,17
